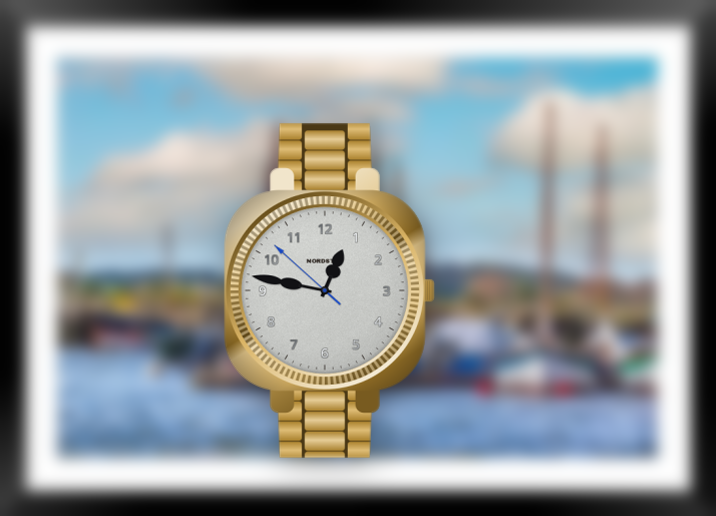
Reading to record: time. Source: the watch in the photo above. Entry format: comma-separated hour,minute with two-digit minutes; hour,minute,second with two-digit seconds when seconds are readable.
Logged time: 12,46,52
